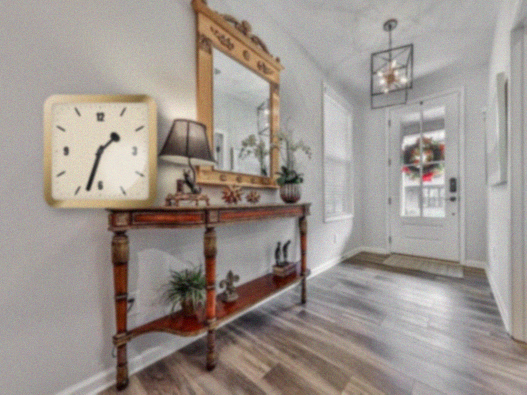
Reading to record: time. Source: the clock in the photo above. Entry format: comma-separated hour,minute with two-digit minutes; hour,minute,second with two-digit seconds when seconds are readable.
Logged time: 1,33
